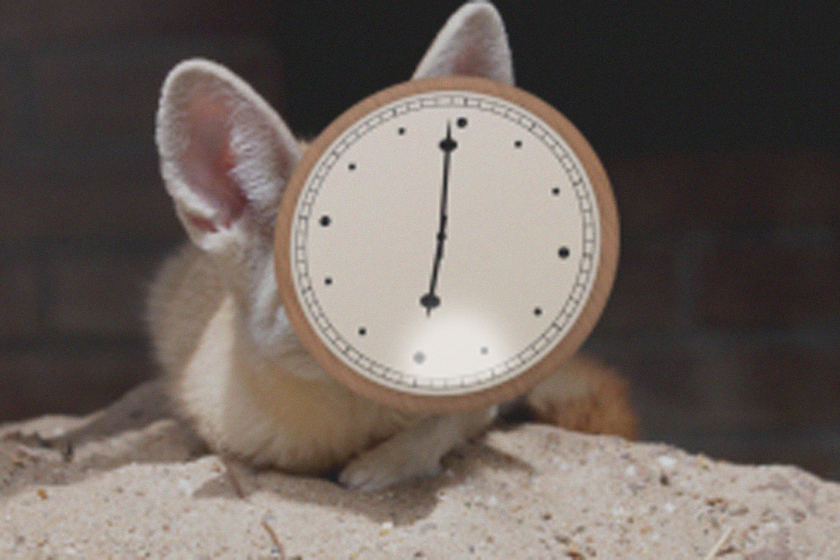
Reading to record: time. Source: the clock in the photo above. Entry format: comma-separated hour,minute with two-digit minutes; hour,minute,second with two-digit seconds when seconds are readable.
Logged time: 5,59
